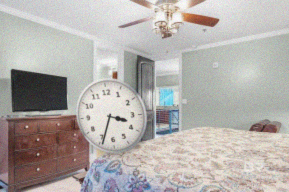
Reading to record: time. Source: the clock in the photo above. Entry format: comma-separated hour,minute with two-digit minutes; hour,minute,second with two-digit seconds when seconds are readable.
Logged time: 3,34
